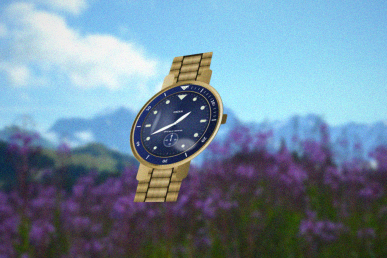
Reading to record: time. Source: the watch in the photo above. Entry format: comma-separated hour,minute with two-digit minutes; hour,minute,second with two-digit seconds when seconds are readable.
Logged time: 1,41
